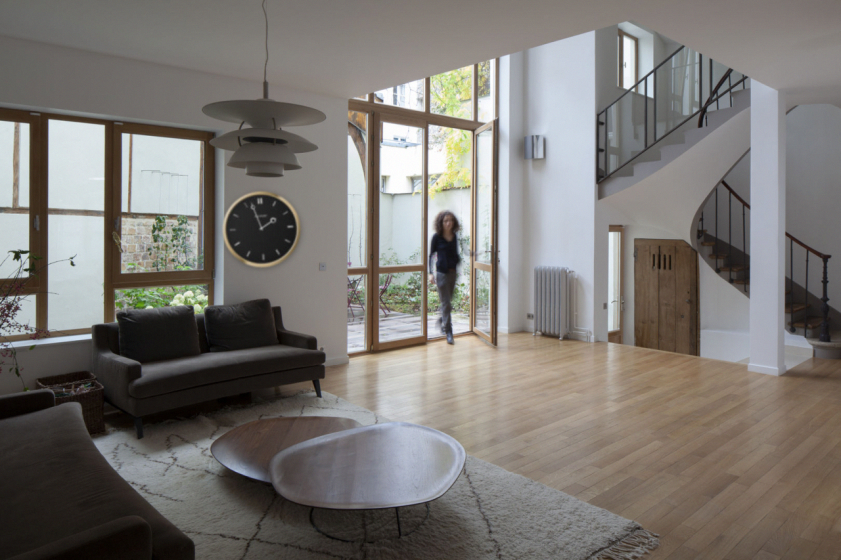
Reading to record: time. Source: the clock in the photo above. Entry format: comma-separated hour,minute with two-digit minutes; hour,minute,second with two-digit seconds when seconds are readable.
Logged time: 1,57
